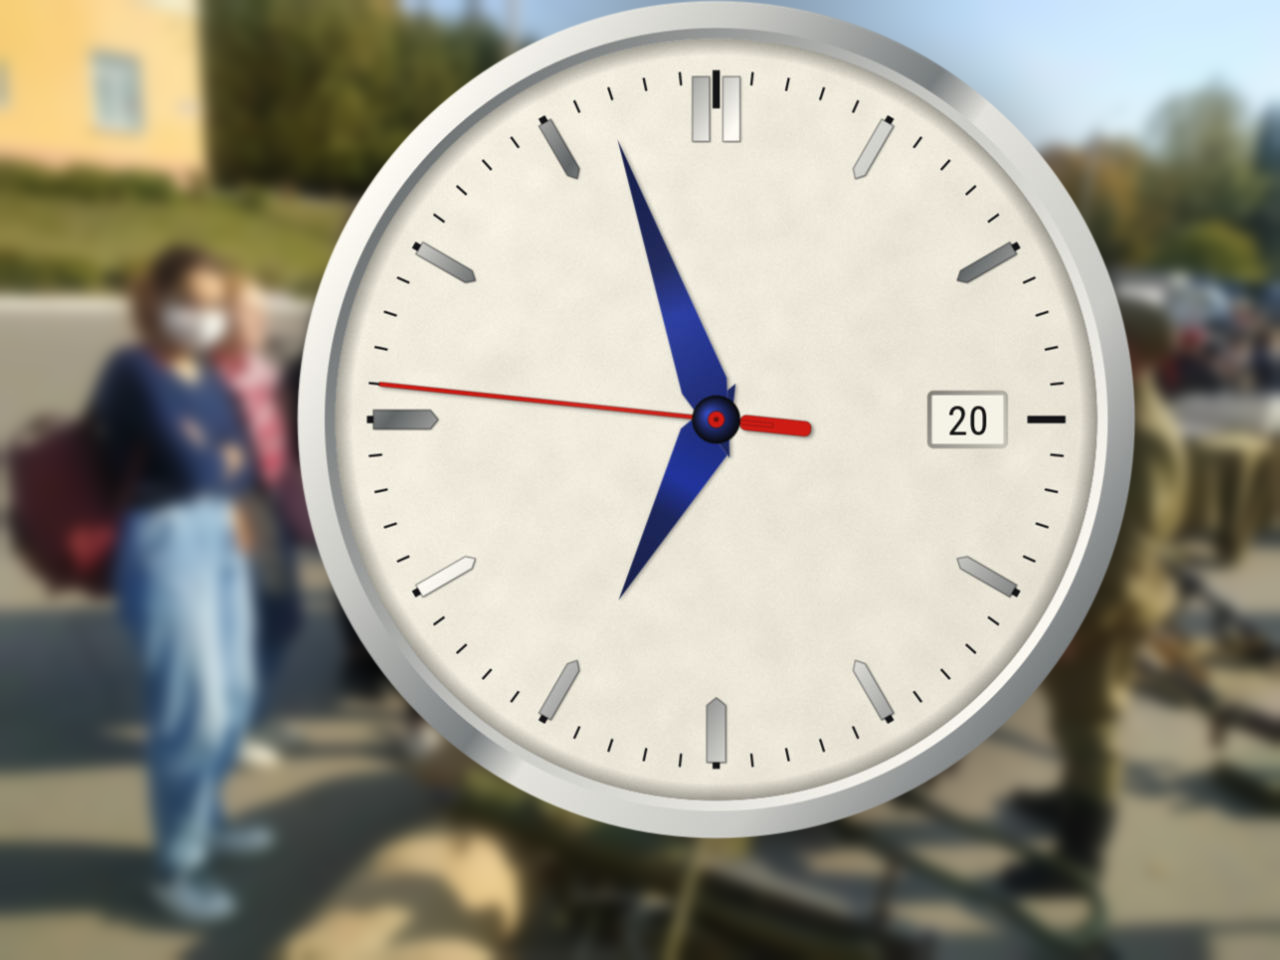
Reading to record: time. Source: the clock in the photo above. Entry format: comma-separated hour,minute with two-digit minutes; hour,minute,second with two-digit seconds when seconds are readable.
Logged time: 6,56,46
